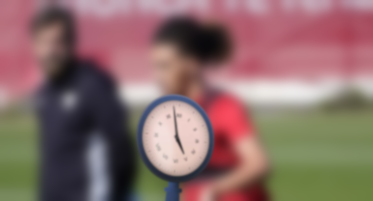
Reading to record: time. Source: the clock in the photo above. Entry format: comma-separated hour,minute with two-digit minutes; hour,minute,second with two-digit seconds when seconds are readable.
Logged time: 4,58
